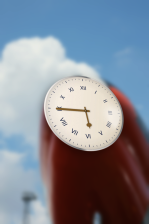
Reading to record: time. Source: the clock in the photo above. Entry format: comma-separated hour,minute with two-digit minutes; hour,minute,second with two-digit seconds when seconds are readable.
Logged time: 5,45
